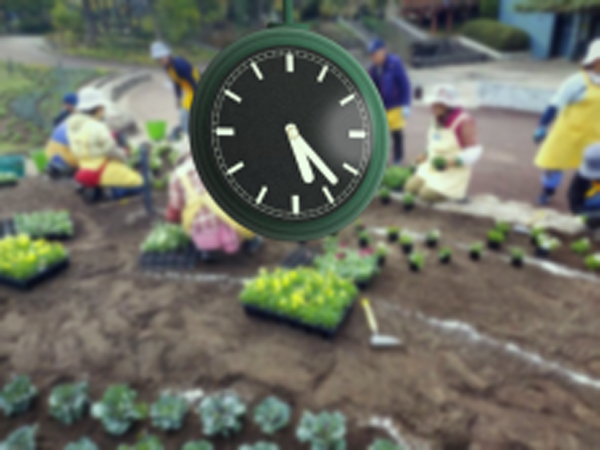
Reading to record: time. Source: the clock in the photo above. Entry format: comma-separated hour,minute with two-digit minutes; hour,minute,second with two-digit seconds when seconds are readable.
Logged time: 5,23
